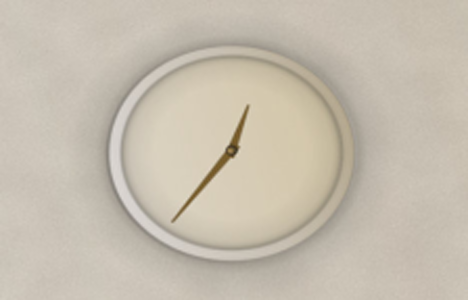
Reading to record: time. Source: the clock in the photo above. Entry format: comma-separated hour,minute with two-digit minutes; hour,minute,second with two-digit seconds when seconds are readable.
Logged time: 12,36
